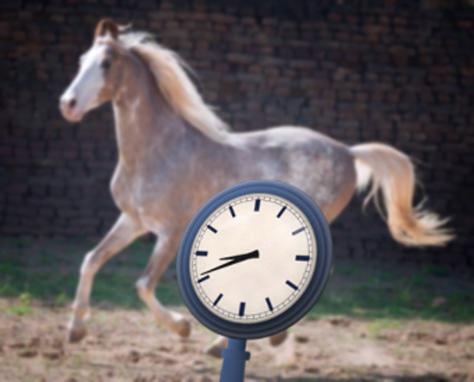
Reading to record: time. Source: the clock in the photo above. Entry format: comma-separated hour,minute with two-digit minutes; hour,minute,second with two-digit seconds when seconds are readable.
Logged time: 8,41
